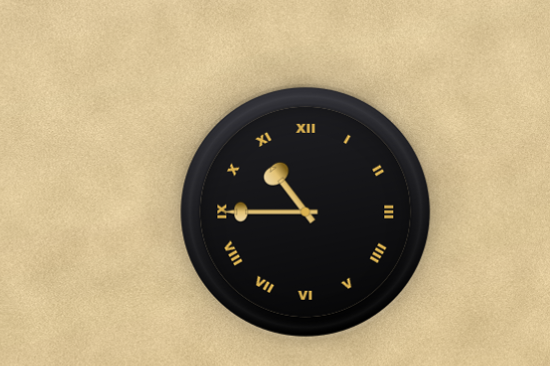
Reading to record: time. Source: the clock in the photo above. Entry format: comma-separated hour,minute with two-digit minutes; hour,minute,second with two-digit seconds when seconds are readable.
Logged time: 10,45
